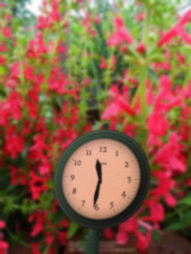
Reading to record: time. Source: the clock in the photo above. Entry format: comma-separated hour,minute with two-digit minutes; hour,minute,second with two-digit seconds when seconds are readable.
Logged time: 11,31
